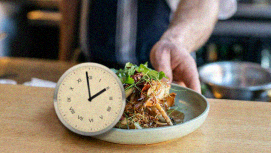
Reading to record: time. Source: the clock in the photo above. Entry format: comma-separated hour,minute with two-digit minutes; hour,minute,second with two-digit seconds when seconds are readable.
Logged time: 1,59
